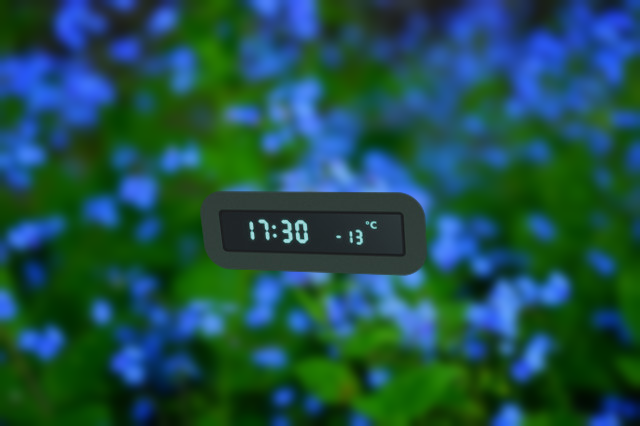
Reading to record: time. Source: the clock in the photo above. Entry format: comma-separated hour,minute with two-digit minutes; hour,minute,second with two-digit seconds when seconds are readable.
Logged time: 17,30
